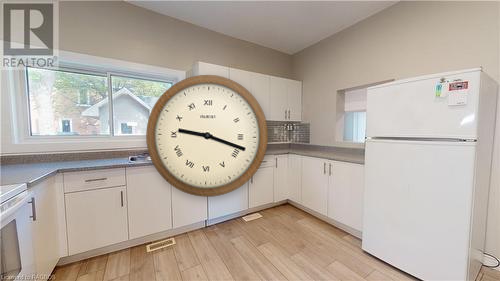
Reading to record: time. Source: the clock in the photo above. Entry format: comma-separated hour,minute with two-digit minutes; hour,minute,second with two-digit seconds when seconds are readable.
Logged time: 9,18
